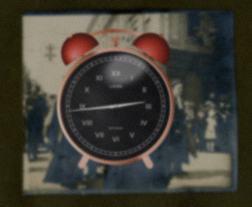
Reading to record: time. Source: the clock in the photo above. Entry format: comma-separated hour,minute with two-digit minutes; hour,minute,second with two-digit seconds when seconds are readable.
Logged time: 2,44
